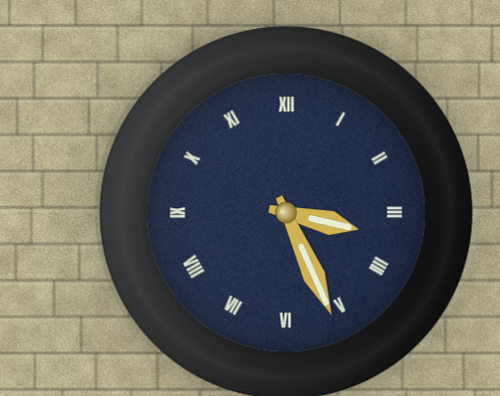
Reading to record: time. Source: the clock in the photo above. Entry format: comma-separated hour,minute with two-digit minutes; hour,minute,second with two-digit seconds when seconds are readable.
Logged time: 3,26
